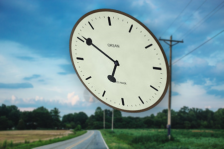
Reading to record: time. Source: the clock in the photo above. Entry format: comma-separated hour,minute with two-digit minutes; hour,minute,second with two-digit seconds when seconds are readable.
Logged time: 6,51
